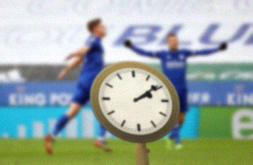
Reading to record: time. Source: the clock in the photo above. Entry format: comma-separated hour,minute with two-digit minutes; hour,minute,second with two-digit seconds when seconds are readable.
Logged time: 2,09
